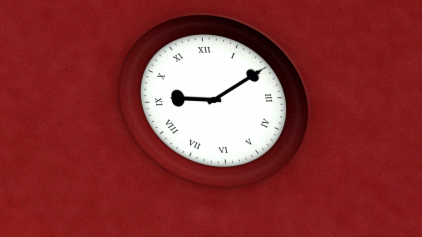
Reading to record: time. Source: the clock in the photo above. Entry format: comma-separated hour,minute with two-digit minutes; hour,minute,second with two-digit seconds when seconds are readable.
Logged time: 9,10
